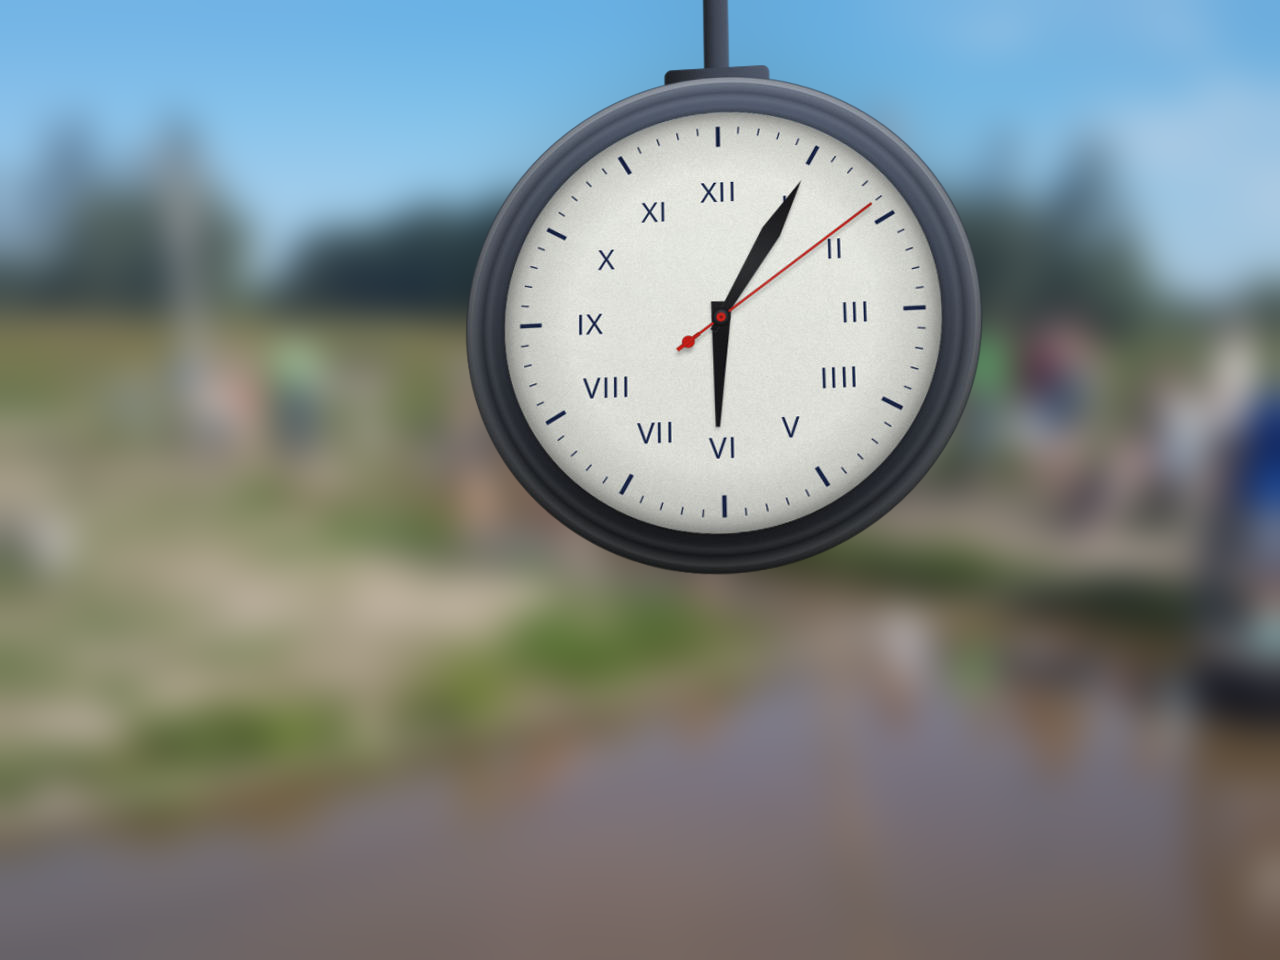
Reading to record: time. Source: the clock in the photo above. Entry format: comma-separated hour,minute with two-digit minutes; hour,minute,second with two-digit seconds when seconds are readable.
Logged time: 6,05,09
